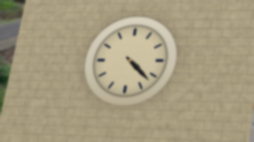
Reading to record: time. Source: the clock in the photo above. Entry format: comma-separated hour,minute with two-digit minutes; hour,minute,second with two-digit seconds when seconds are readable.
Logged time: 4,22
